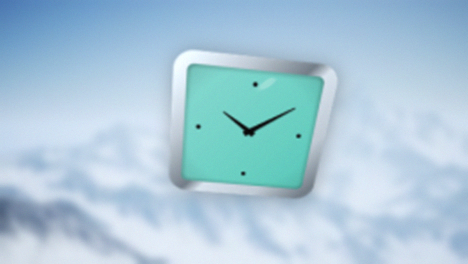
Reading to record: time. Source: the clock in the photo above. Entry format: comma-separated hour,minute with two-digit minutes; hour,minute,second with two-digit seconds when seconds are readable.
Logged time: 10,09
